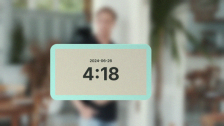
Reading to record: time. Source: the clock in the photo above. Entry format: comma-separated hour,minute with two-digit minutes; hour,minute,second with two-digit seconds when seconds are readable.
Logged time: 4,18
